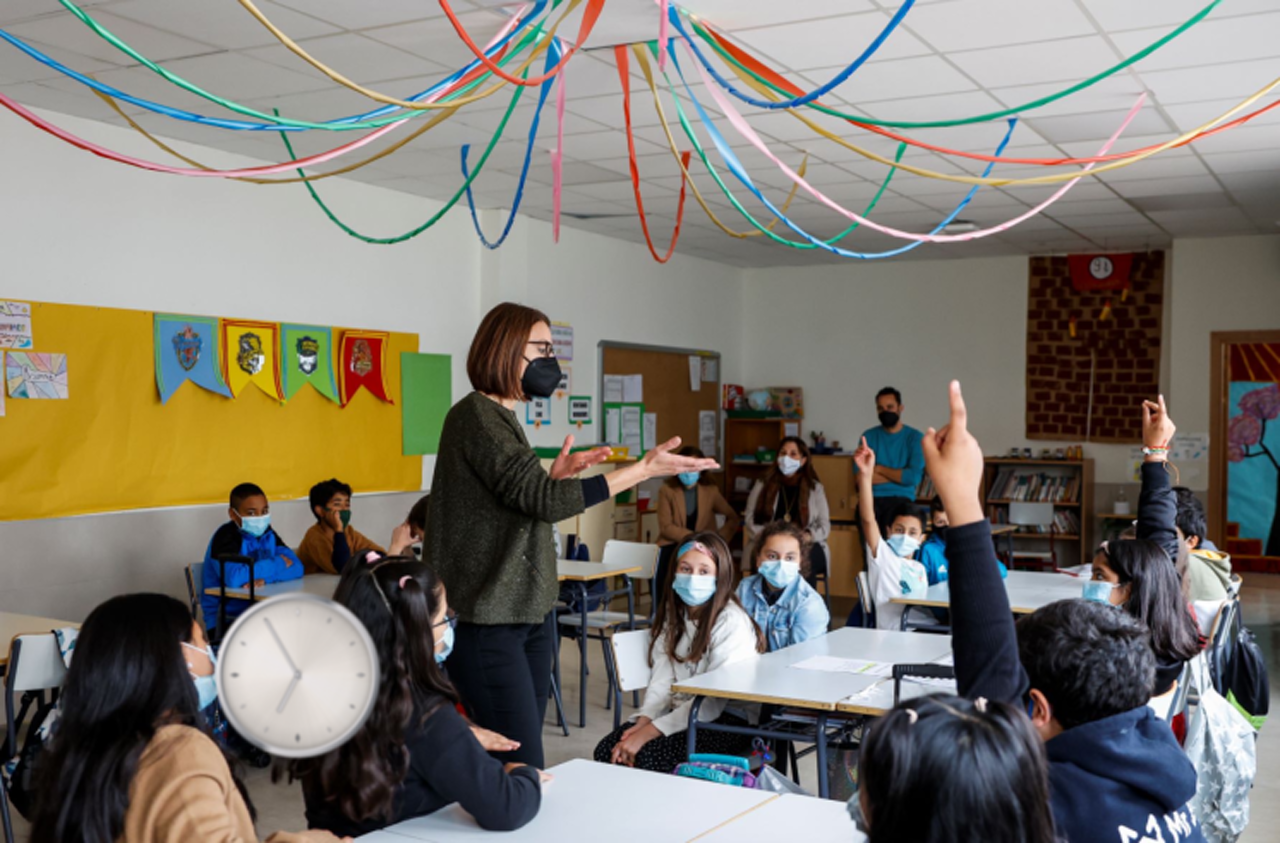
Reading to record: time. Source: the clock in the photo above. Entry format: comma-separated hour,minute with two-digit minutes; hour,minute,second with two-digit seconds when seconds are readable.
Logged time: 6,55
